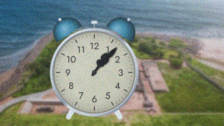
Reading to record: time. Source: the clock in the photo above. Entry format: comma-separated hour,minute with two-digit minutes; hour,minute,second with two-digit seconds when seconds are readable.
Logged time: 1,07
